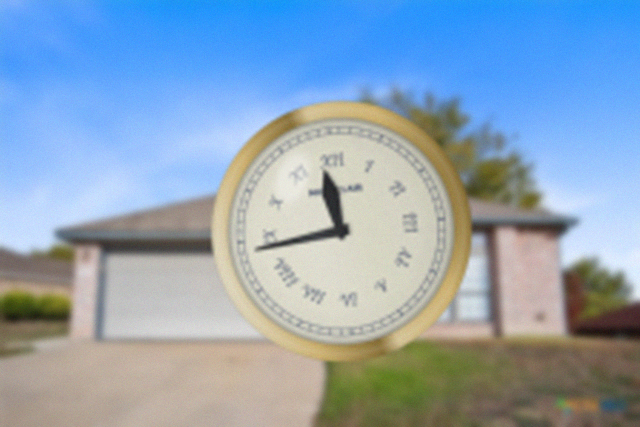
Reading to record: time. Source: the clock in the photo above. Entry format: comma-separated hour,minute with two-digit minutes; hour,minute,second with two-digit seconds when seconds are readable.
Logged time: 11,44
